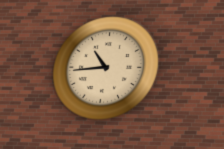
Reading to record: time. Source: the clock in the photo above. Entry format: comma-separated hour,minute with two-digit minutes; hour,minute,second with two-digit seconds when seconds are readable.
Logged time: 10,44
